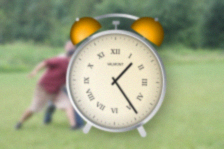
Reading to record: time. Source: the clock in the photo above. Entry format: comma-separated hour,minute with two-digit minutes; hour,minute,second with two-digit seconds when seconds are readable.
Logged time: 1,24
